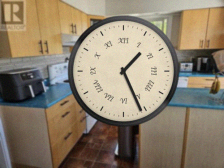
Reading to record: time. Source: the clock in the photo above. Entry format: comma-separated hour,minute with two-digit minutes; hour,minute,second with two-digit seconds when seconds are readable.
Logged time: 1,26
